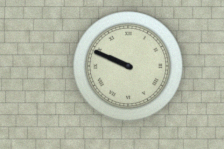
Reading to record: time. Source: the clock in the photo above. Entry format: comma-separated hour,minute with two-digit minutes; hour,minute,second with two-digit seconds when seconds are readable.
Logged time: 9,49
